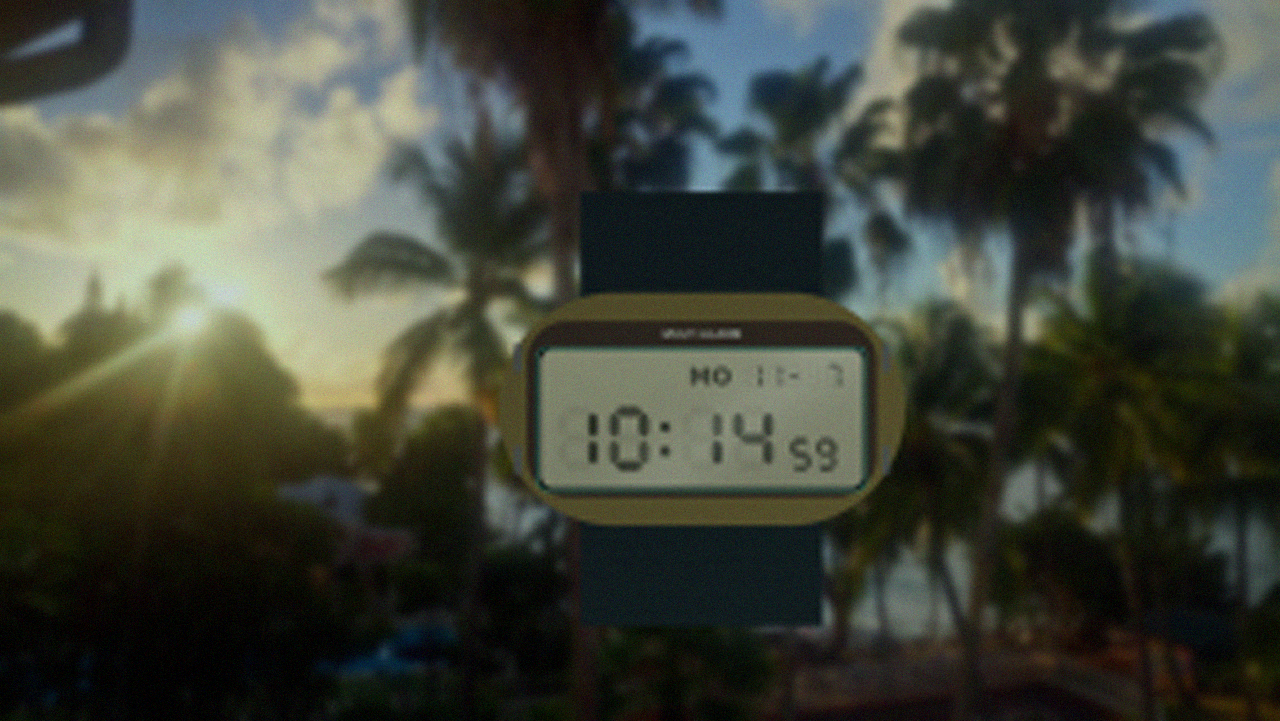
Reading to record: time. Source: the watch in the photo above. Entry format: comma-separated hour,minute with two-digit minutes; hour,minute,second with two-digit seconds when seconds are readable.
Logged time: 10,14,59
